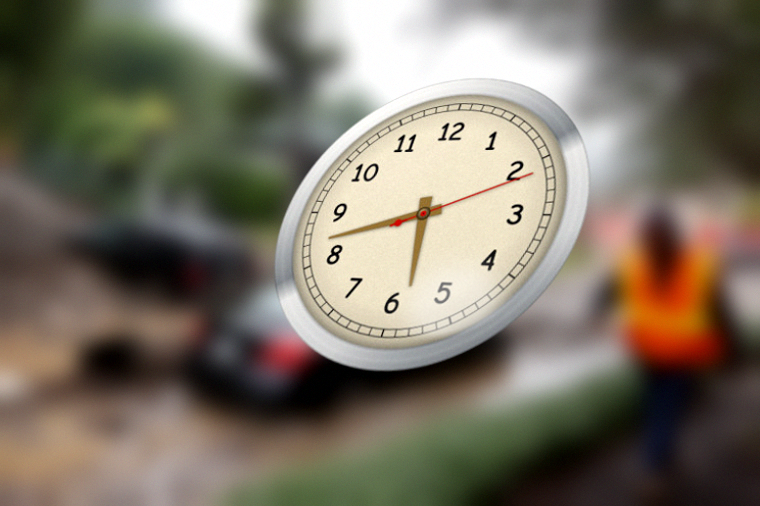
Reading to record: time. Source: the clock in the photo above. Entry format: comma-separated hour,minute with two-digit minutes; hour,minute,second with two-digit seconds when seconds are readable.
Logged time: 5,42,11
